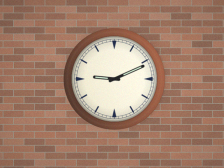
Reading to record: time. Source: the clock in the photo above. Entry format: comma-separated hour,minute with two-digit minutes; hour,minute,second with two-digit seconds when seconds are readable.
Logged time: 9,11
